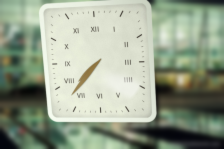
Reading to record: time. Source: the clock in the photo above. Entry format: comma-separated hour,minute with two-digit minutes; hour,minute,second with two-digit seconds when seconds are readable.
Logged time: 7,37
